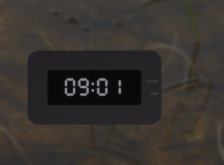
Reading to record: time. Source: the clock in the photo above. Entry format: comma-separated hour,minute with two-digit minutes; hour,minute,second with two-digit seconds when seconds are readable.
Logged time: 9,01
